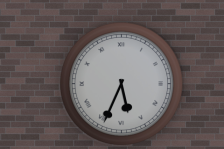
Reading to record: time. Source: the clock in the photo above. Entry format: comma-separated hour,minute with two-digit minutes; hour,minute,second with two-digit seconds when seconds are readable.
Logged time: 5,34
